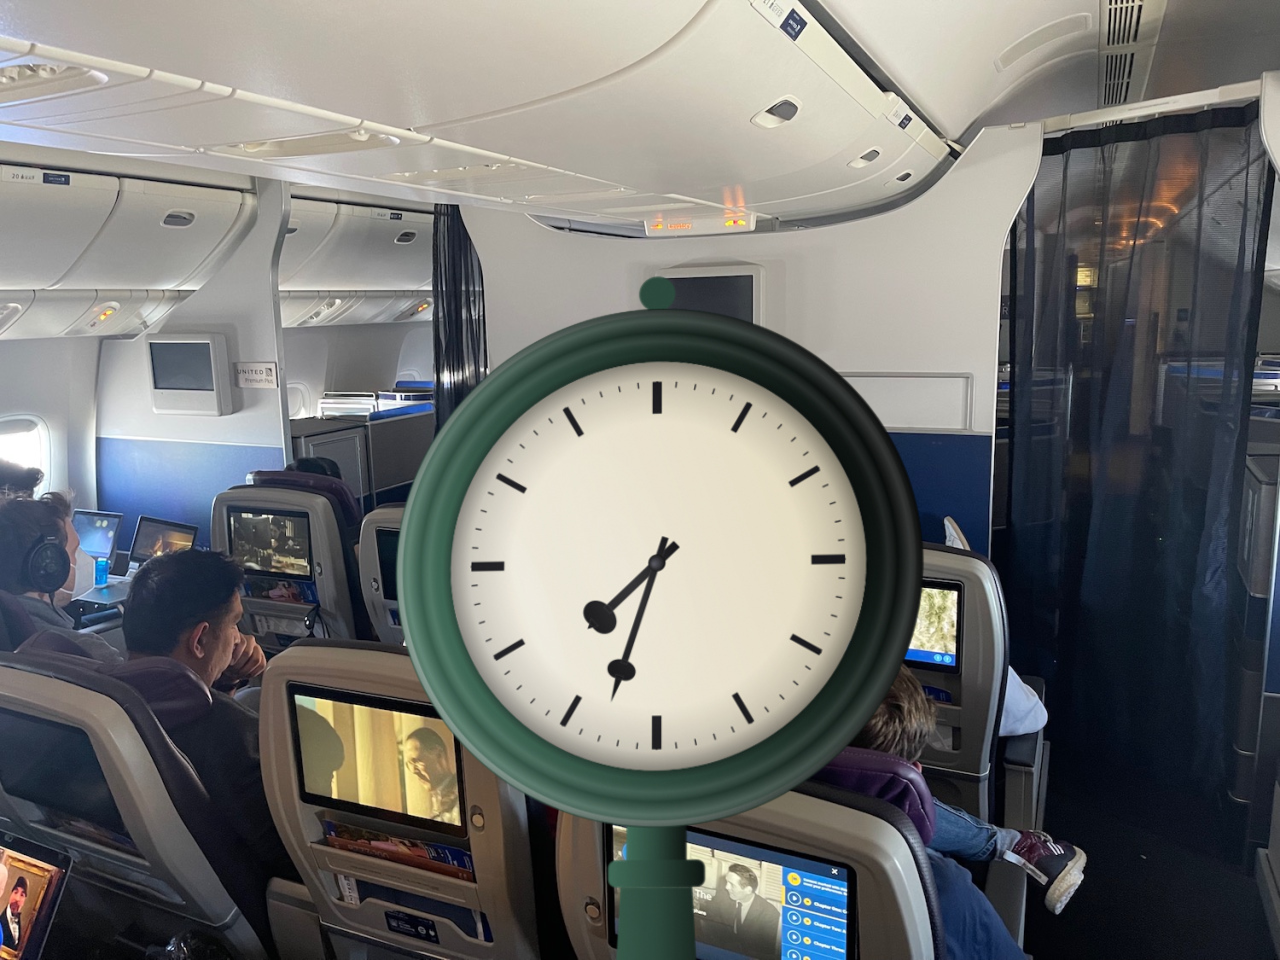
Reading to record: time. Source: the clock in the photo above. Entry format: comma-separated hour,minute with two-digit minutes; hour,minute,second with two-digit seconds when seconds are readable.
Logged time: 7,33
